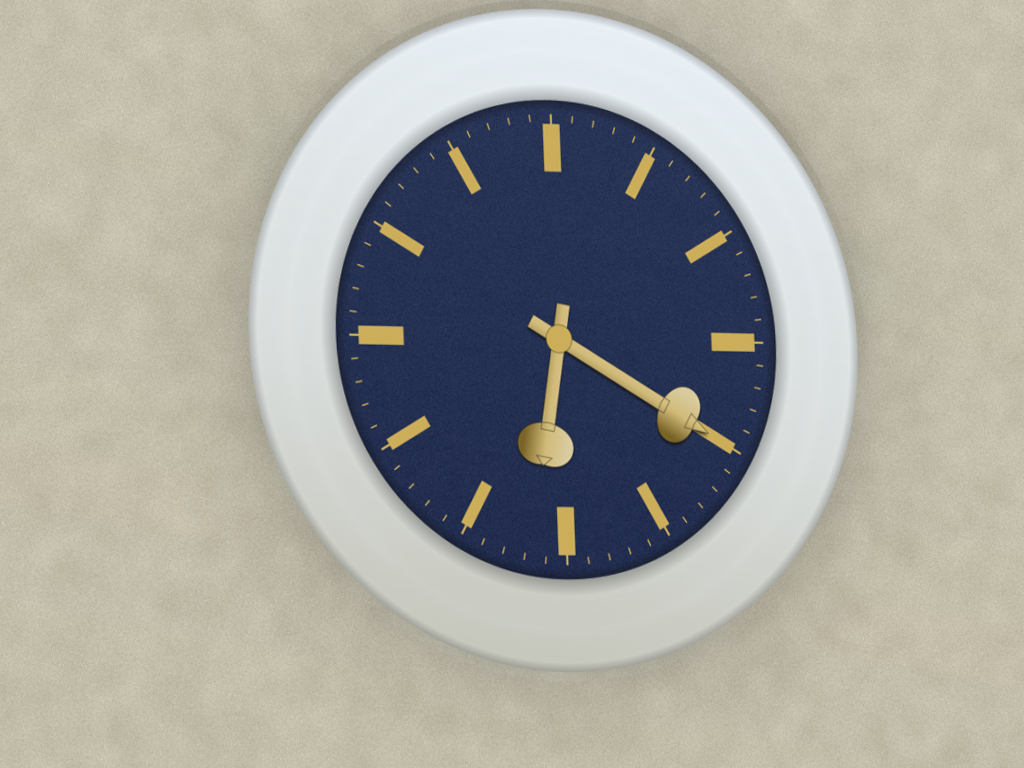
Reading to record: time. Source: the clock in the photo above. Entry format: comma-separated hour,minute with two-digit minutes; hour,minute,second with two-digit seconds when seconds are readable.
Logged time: 6,20
